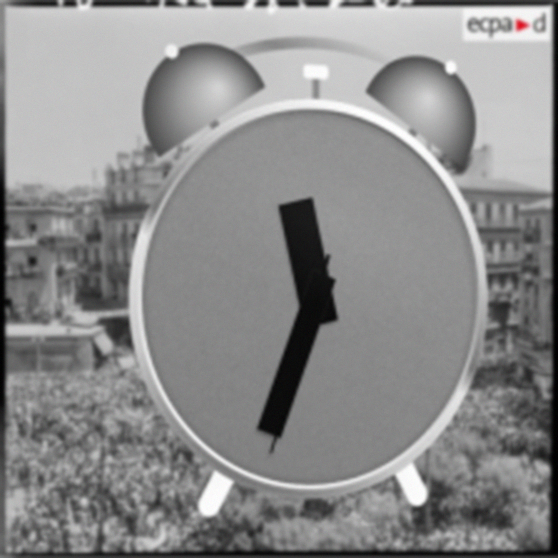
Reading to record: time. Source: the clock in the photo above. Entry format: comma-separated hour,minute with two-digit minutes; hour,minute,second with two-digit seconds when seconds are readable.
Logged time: 11,33,33
